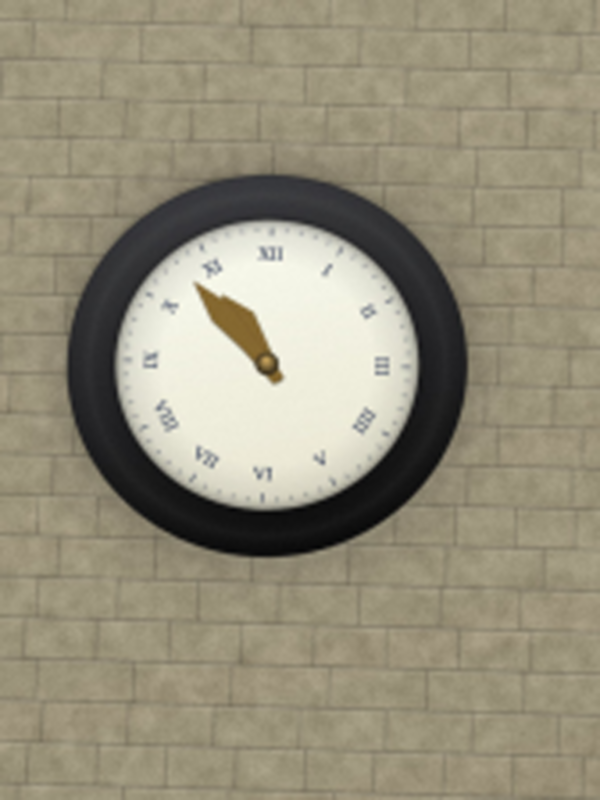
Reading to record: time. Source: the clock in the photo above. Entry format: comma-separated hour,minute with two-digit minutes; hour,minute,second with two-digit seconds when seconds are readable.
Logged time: 10,53
